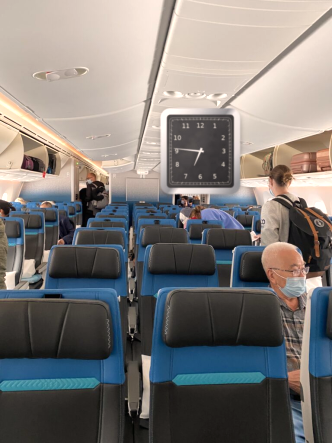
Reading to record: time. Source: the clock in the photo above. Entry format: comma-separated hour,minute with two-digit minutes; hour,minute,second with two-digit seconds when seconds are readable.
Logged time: 6,46
